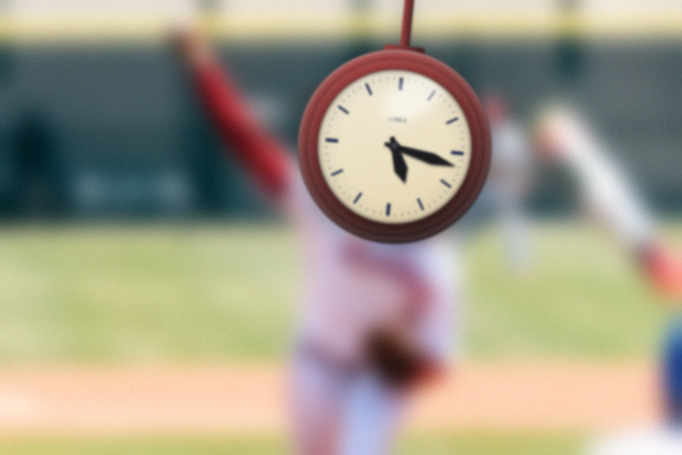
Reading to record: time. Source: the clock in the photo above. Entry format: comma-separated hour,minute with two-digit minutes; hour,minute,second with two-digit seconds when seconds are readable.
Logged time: 5,17
